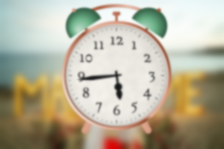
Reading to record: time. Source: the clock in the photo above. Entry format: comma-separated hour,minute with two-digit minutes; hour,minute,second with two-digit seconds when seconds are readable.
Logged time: 5,44
